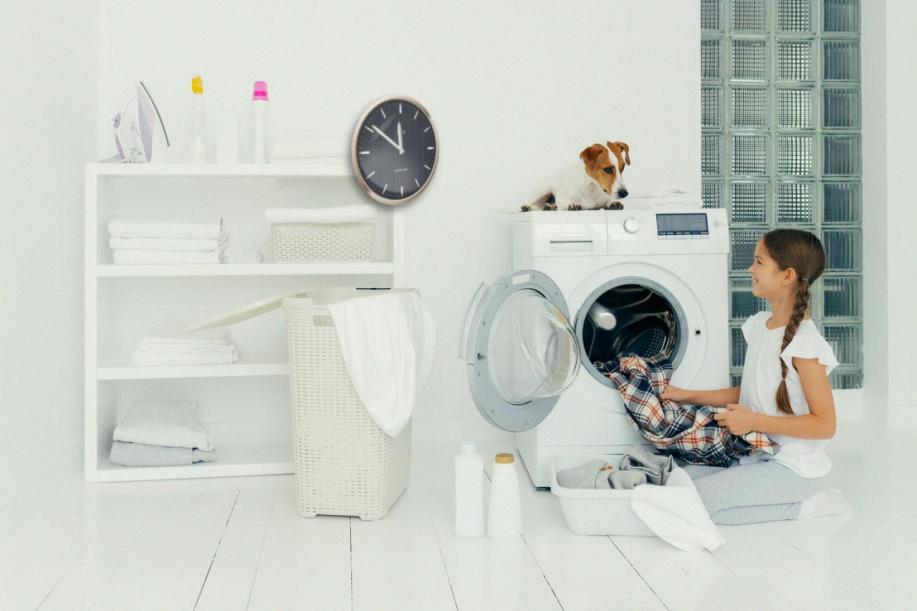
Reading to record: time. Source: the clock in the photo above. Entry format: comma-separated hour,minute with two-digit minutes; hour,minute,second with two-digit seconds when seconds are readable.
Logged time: 11,51
